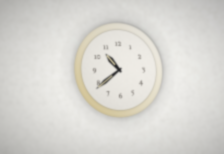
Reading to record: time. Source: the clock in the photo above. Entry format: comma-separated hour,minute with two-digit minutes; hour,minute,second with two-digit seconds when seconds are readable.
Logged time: 10,39
